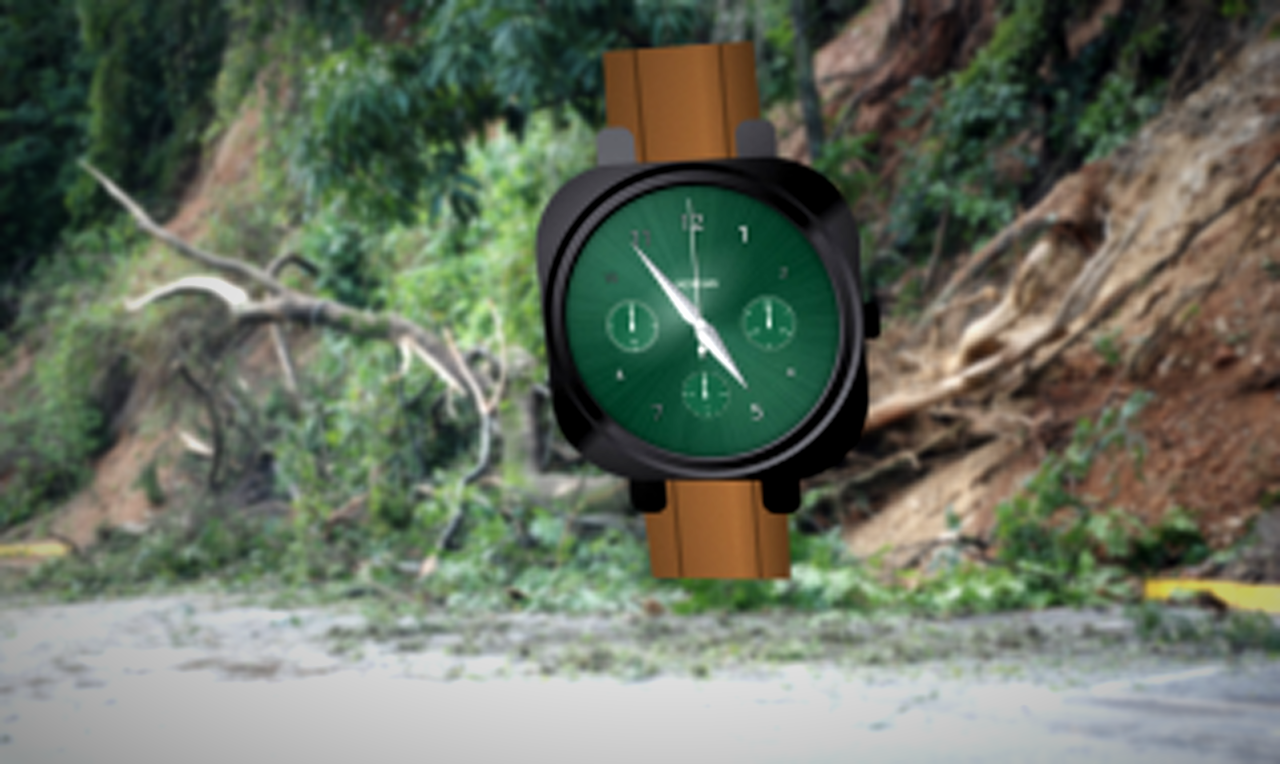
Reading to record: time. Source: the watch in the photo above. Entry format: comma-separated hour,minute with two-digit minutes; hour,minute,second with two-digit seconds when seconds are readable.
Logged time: 4,54
